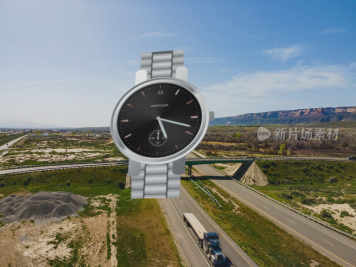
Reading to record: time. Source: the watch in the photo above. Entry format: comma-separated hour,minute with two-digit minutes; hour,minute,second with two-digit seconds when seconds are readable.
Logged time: 5,18
